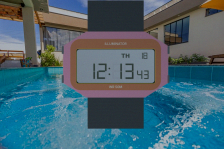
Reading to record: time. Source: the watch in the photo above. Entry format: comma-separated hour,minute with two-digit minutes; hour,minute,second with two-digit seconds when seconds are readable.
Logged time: 12,13,43
